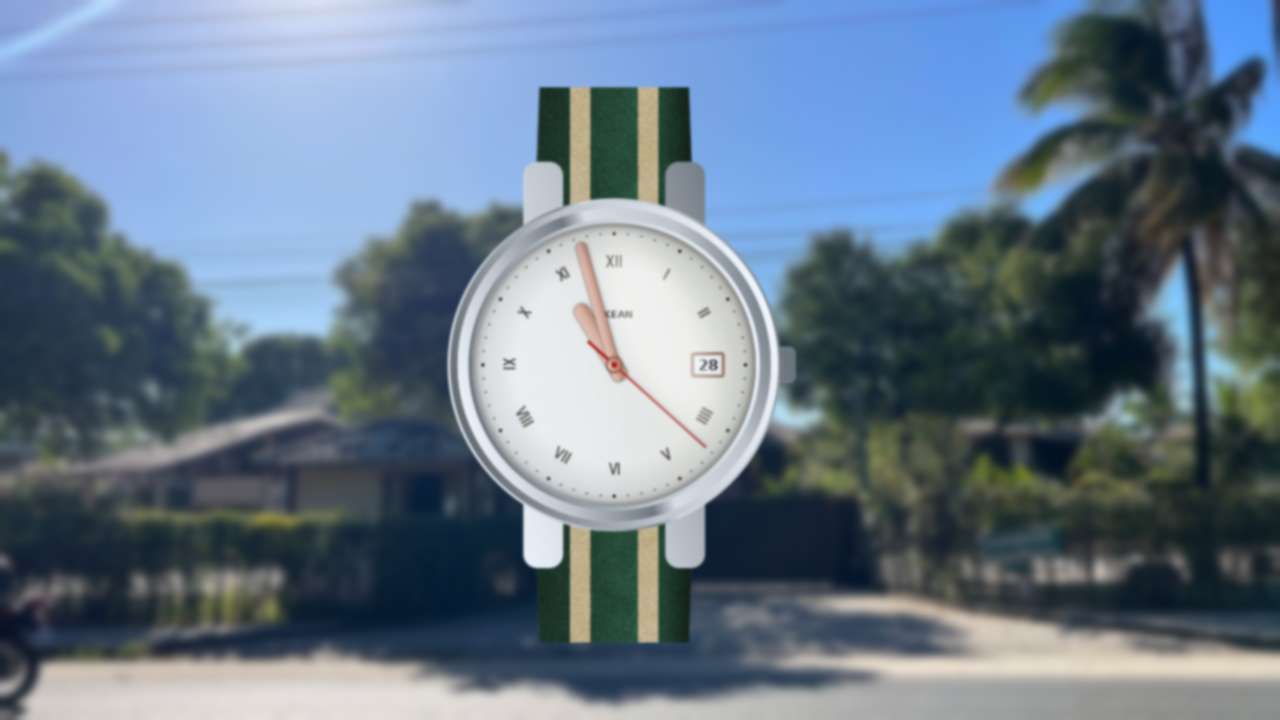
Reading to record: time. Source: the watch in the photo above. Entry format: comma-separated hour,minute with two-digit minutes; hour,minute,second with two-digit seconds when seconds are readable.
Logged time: 10,57,22
